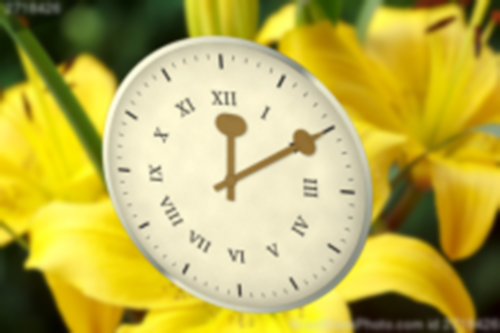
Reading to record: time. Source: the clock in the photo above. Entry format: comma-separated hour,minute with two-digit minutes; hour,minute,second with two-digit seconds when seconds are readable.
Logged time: 12,10
